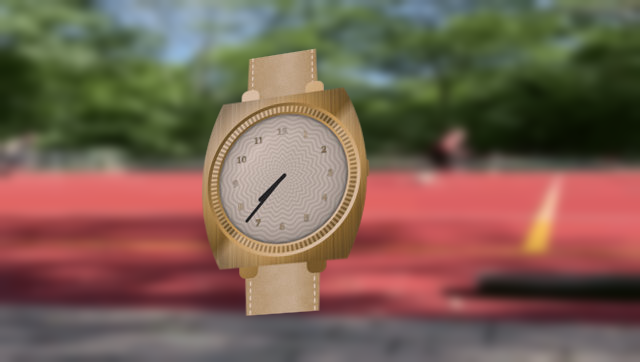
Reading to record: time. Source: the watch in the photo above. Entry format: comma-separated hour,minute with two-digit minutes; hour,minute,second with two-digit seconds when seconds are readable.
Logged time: 7,37
